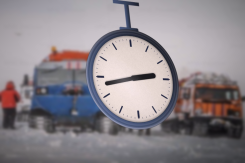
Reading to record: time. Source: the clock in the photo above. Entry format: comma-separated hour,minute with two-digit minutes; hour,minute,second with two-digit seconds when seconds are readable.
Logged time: 2,43
